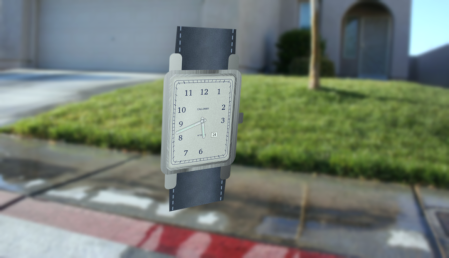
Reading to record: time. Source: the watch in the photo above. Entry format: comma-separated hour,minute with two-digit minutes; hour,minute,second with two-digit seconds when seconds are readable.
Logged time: 5,42
